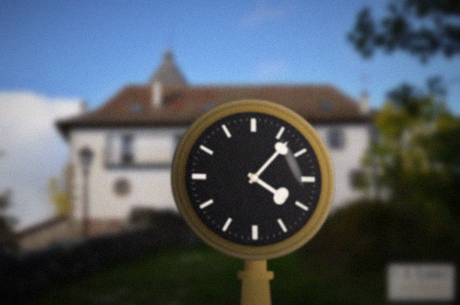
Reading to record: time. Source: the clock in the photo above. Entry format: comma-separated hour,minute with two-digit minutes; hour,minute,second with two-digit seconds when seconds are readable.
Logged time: 4,07
